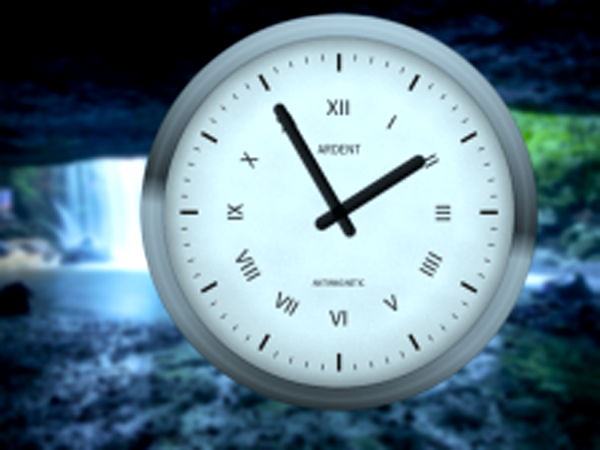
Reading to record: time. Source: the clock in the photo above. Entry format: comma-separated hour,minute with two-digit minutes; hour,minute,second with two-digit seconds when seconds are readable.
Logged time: 1,55
